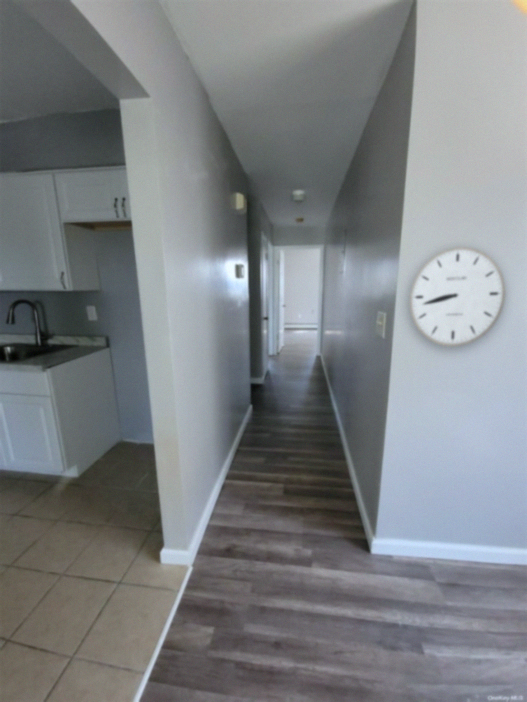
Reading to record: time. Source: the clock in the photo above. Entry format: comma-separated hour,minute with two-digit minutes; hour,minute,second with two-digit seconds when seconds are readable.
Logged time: 8,43
